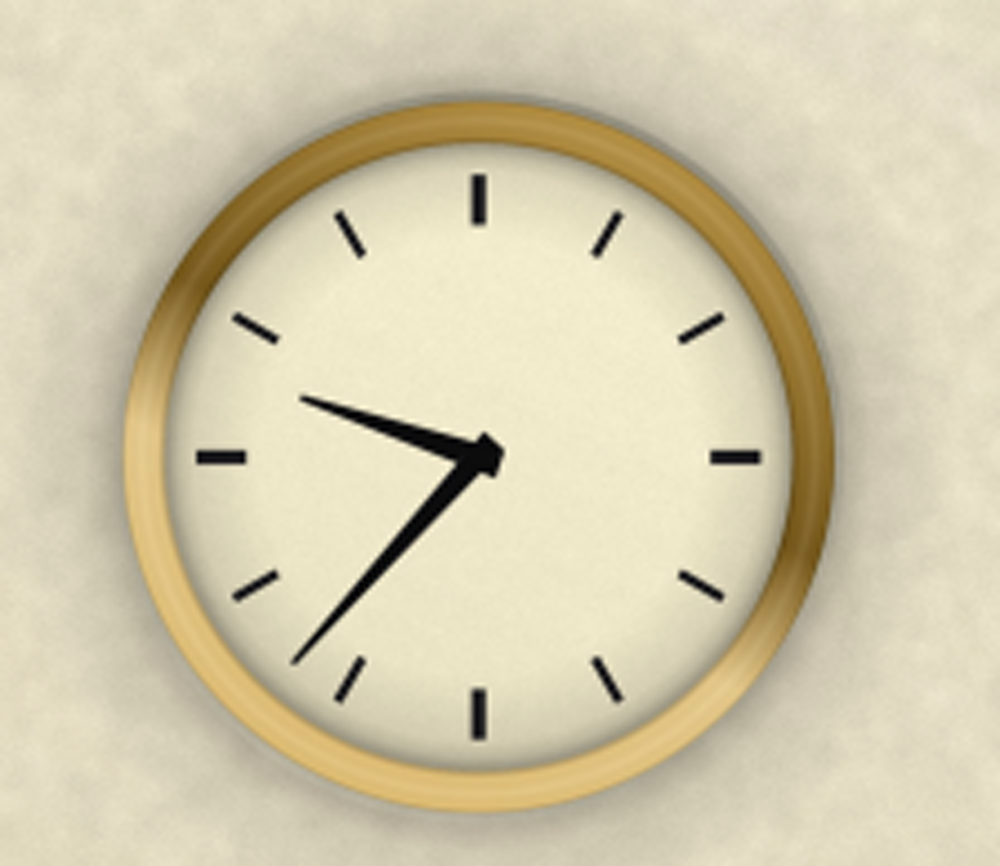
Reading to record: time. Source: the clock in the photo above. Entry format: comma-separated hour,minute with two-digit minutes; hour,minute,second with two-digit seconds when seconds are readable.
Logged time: 9,37
